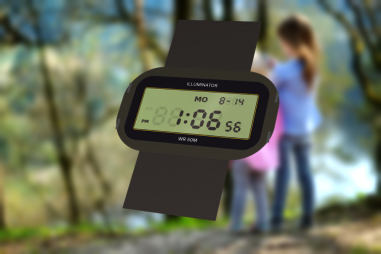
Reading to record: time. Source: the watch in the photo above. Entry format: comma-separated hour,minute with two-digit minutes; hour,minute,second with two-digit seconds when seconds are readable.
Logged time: 1,06,56
